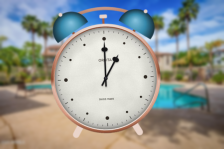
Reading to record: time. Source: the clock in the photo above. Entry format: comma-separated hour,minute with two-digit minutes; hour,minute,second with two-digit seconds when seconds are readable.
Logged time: 1,00
